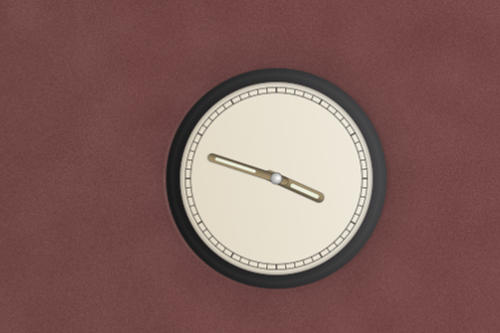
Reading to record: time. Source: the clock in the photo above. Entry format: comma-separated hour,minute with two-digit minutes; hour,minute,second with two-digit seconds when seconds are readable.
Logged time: 3,48
